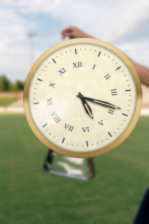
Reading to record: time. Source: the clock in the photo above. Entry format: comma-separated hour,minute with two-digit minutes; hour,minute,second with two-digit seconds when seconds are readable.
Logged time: 5,19
